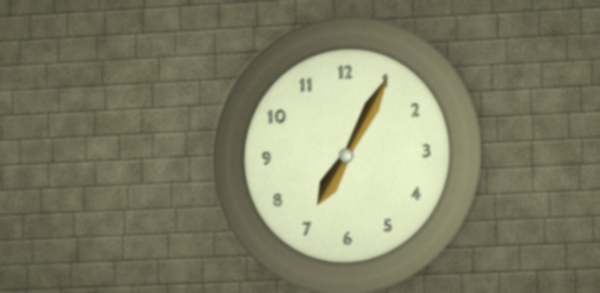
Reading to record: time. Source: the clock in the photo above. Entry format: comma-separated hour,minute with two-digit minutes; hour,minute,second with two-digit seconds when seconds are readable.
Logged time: 7,05
